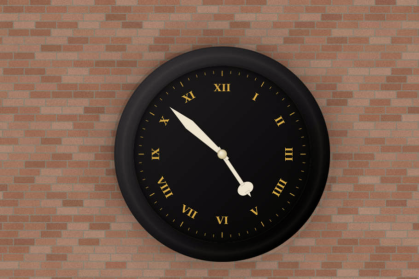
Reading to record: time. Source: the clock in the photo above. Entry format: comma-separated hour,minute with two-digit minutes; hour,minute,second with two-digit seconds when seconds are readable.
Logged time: 4,52
